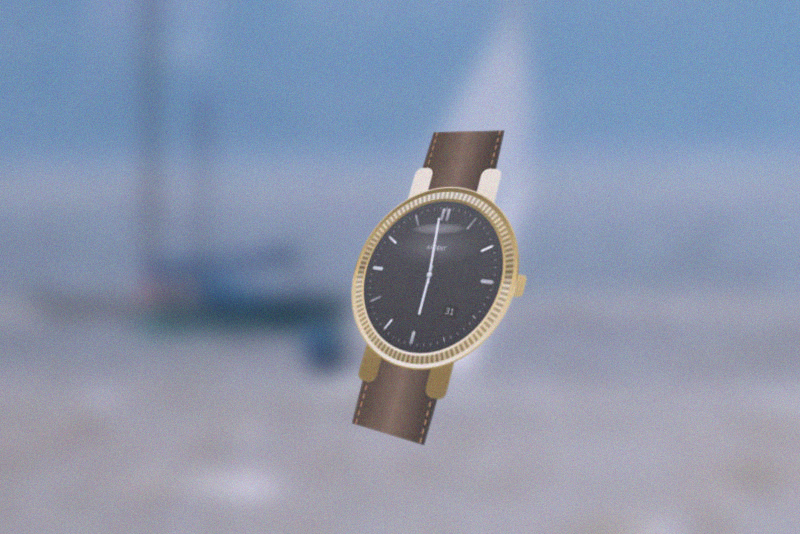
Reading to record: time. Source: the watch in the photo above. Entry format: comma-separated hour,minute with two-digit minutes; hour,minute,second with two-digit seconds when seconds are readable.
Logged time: 5,59
